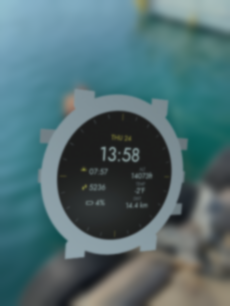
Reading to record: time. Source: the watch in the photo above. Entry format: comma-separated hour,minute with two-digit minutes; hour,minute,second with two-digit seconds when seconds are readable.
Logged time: 13,58
